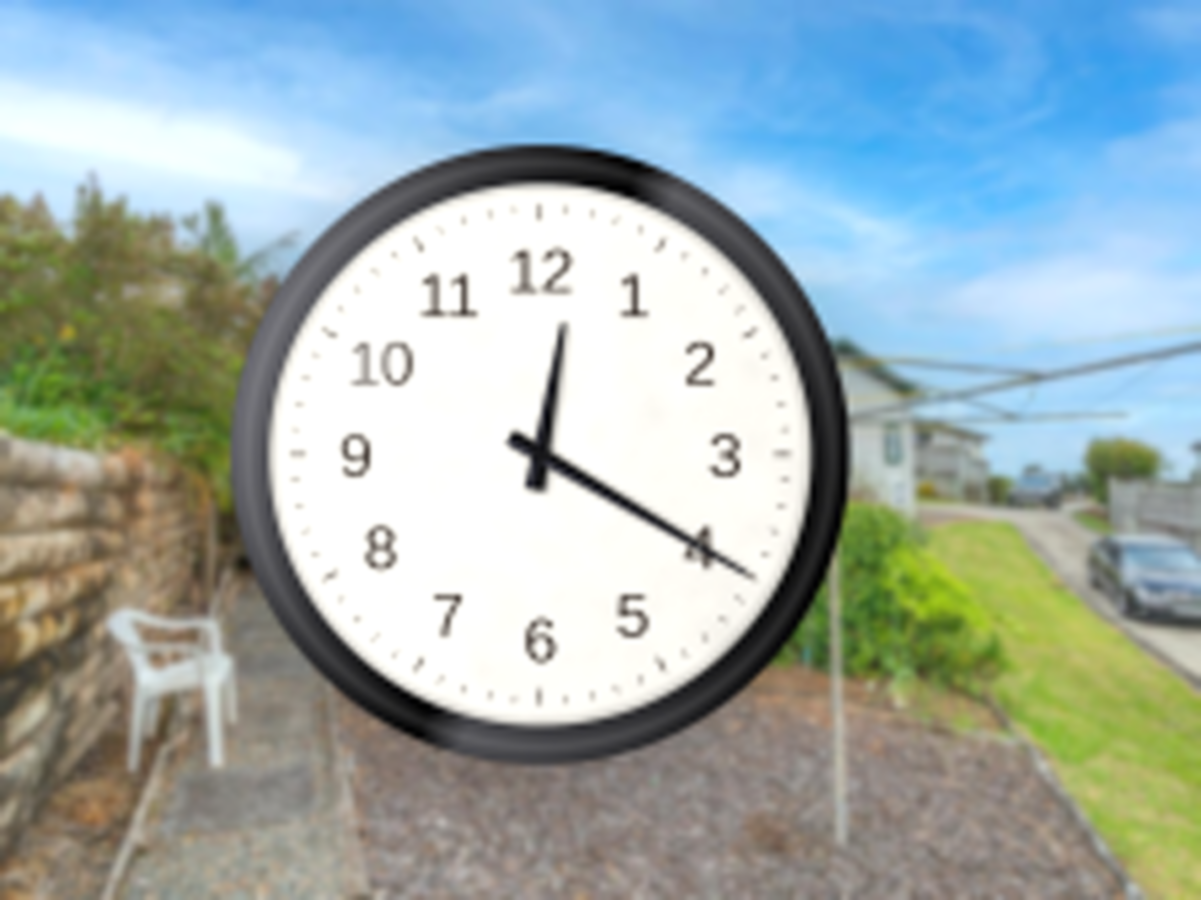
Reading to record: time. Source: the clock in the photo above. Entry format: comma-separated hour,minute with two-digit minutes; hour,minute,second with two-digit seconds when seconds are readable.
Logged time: 12,20
